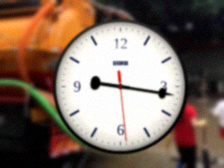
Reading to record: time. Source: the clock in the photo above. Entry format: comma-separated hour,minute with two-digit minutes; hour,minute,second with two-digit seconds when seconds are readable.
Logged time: 9,16,29
